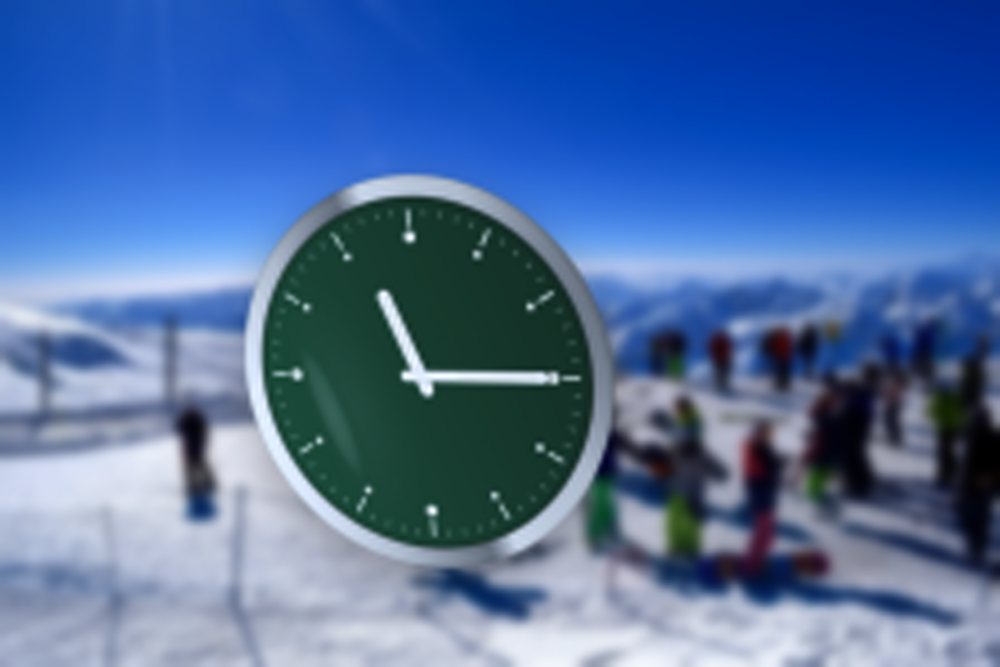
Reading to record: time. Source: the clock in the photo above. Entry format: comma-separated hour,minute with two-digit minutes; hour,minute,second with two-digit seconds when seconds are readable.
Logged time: 11,15
